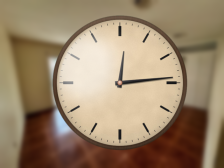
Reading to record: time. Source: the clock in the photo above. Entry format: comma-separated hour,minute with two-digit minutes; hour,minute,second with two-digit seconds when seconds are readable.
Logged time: 12,14
